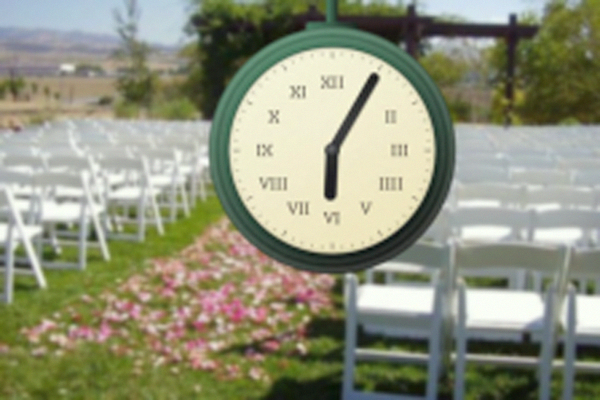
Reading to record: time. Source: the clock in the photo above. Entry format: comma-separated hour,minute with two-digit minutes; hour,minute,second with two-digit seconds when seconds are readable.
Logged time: 6,05
